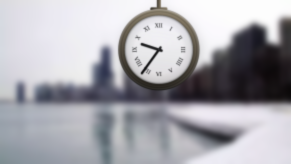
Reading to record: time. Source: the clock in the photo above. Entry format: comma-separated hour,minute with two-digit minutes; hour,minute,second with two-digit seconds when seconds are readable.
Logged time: 9,36
